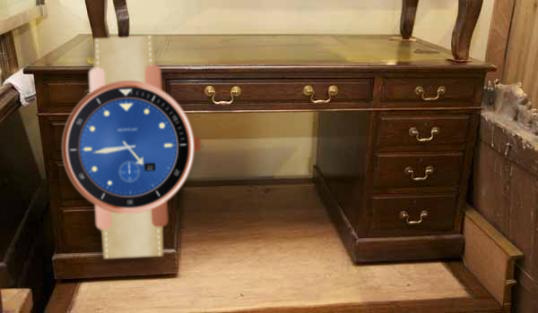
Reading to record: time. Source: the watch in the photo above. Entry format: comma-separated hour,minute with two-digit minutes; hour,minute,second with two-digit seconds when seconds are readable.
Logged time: 4,44
